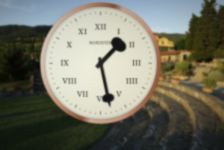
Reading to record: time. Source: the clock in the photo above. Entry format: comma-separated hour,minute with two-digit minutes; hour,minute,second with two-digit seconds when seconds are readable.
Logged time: 1,28
